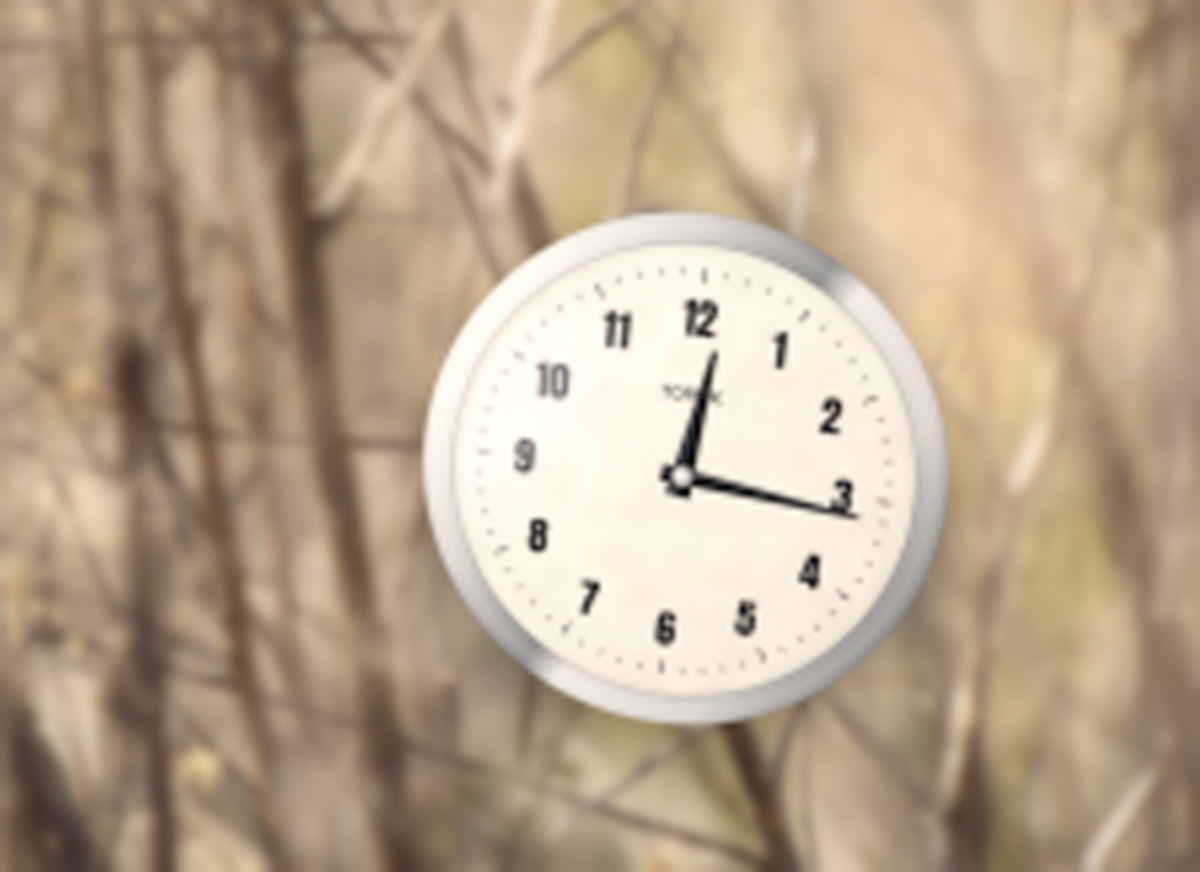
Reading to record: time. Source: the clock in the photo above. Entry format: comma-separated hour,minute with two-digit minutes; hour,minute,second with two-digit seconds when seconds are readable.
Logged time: 12,16
